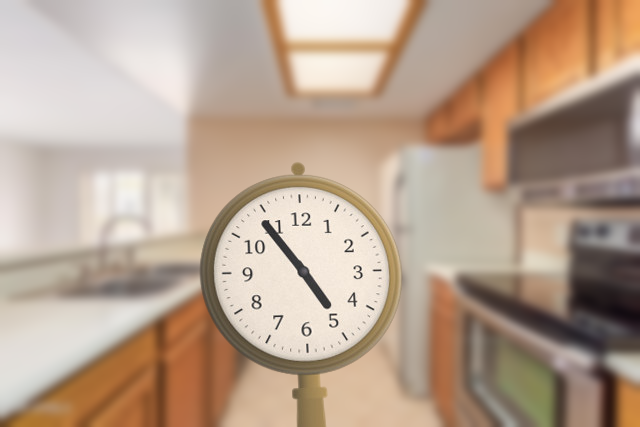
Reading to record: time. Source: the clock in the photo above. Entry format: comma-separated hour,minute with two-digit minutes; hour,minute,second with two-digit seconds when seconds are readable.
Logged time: 4,54
